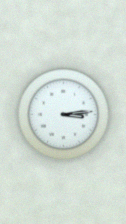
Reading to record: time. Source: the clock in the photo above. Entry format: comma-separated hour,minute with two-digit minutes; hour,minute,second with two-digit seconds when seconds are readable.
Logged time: 3,14
